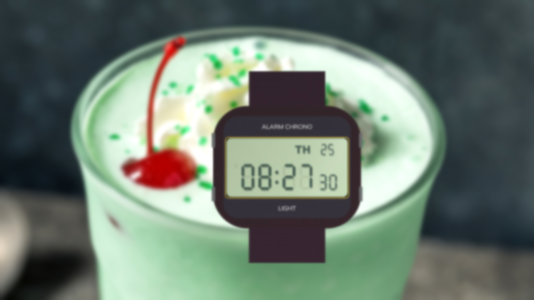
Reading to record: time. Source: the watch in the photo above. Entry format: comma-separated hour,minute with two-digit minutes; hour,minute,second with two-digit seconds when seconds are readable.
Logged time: 8,27,30
